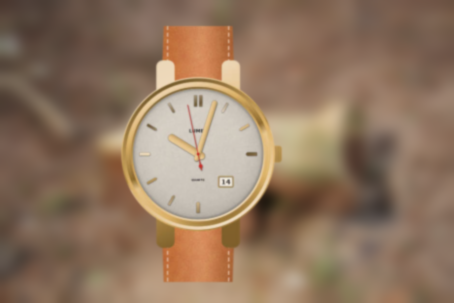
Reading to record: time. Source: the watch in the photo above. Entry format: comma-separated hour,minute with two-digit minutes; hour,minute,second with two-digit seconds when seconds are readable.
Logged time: 10,02,58
